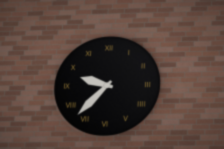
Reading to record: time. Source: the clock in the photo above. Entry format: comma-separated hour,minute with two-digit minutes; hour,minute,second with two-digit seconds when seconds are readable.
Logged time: 9,37
